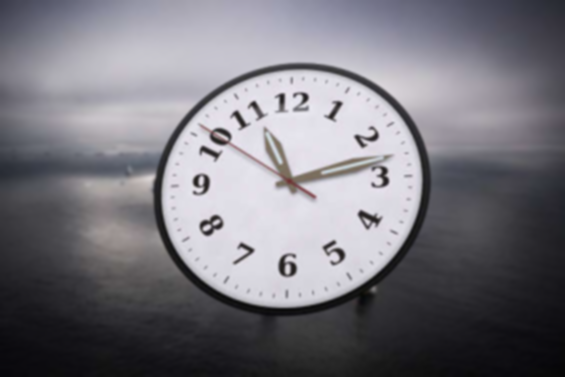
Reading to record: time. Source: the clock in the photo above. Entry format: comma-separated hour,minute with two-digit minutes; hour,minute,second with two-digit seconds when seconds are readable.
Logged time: 11,12,51
